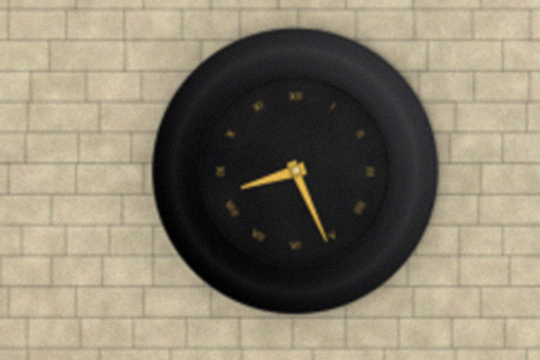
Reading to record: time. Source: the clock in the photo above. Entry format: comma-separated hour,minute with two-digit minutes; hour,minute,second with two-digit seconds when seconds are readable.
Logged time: 8,26
